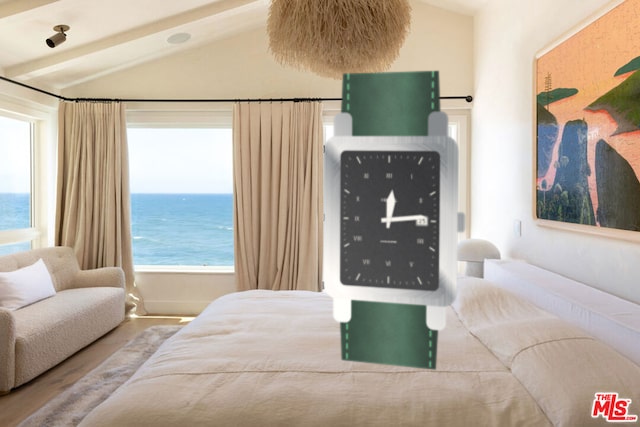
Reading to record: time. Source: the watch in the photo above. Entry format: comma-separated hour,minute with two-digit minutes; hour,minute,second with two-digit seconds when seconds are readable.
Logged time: 12,14
